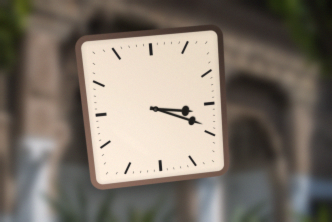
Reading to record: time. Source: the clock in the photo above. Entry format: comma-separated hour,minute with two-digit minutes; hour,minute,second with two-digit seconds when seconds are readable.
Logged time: 3,19
